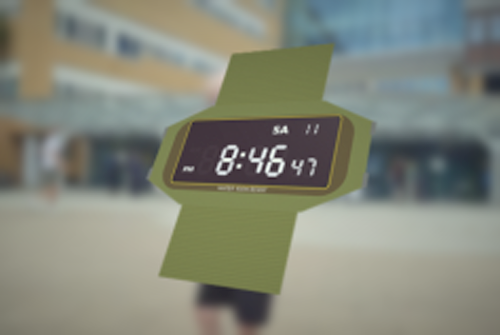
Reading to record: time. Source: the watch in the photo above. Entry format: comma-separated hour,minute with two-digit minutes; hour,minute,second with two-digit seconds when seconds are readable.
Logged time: 8,46,47
